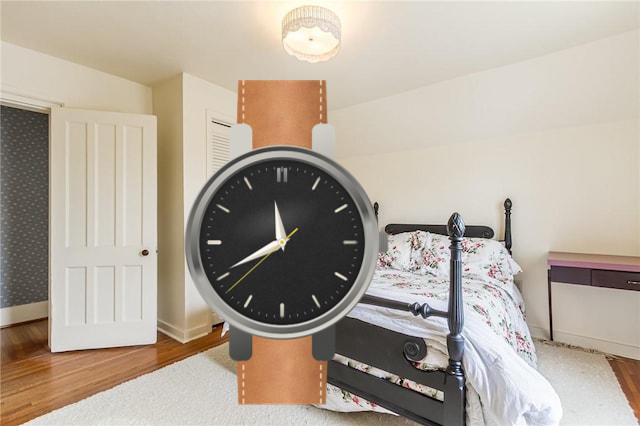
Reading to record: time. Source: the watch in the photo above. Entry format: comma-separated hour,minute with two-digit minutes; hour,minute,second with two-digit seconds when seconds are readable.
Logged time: 11,40,38
